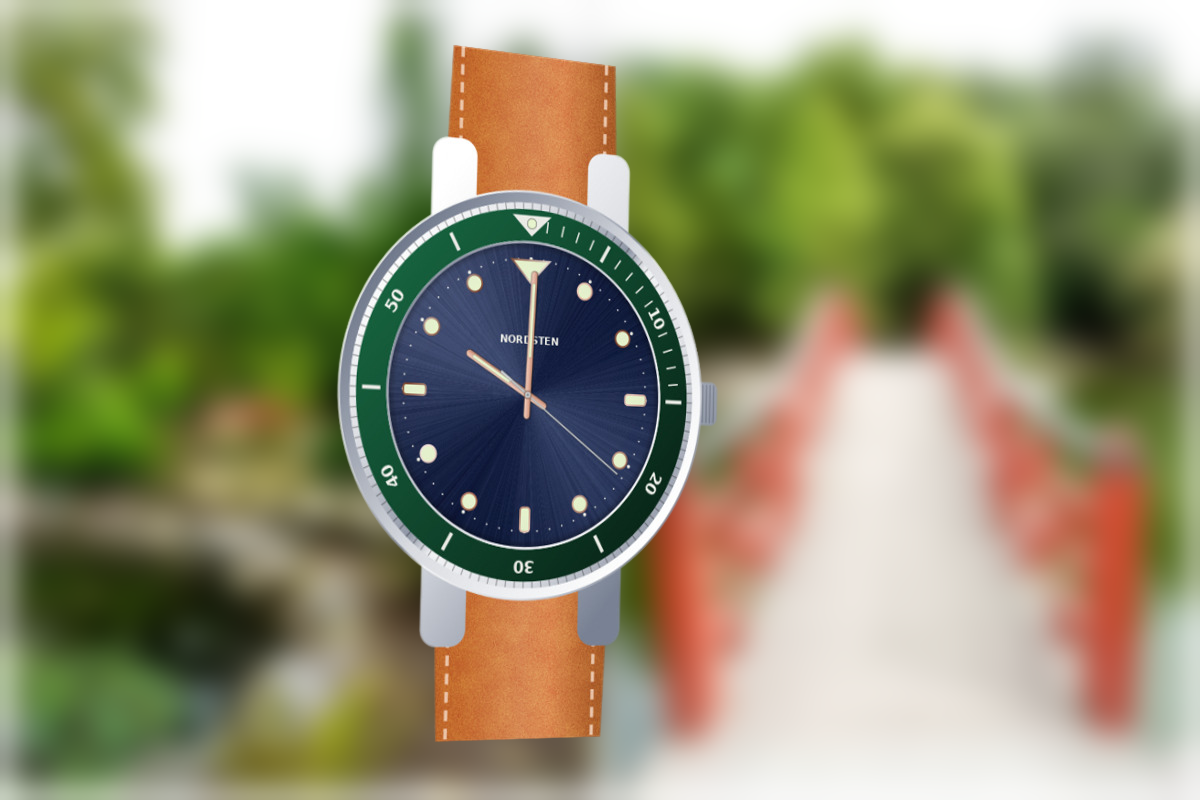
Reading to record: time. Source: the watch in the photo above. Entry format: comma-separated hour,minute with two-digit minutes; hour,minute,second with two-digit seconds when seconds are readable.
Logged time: 10,00,21
